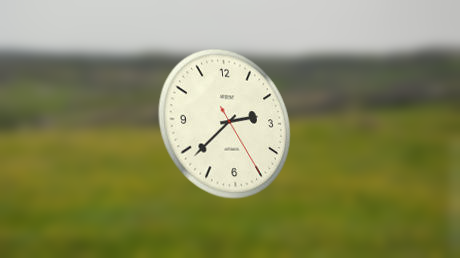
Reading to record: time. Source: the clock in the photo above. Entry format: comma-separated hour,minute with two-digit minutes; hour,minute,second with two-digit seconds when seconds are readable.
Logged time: 2,38,25
